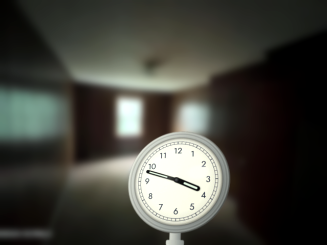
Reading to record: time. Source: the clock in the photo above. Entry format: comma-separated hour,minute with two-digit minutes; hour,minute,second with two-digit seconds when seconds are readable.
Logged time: 3,48
